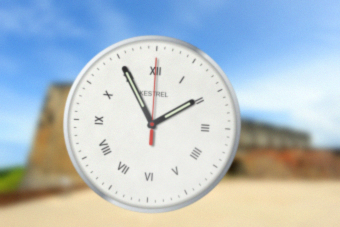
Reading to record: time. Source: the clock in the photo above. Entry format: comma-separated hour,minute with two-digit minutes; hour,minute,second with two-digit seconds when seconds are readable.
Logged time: 1,55,00
